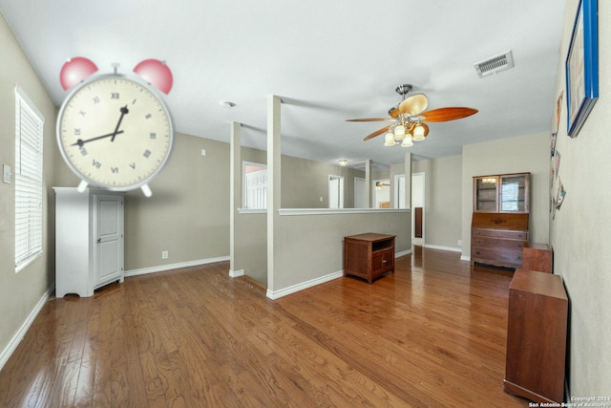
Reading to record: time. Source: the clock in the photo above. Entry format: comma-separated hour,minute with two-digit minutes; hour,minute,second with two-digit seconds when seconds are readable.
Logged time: 12,42
